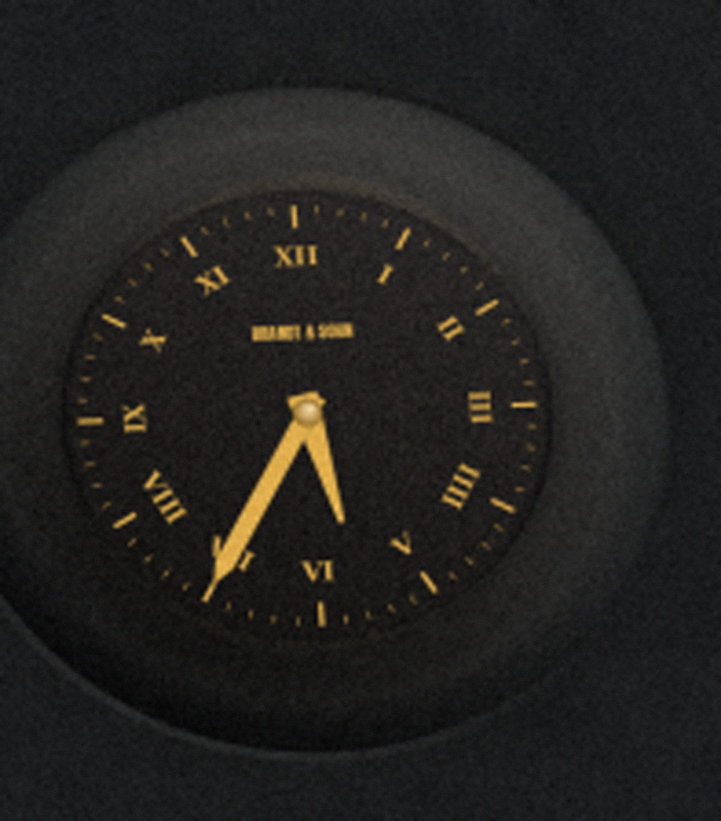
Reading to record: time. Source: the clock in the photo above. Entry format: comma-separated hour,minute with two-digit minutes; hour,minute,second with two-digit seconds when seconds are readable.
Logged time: 5,35
